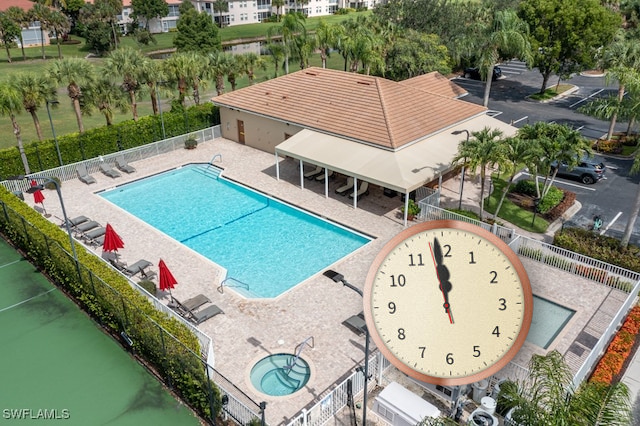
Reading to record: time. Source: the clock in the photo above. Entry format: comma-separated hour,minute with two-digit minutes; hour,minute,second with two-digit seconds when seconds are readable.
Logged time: 11,58,58
